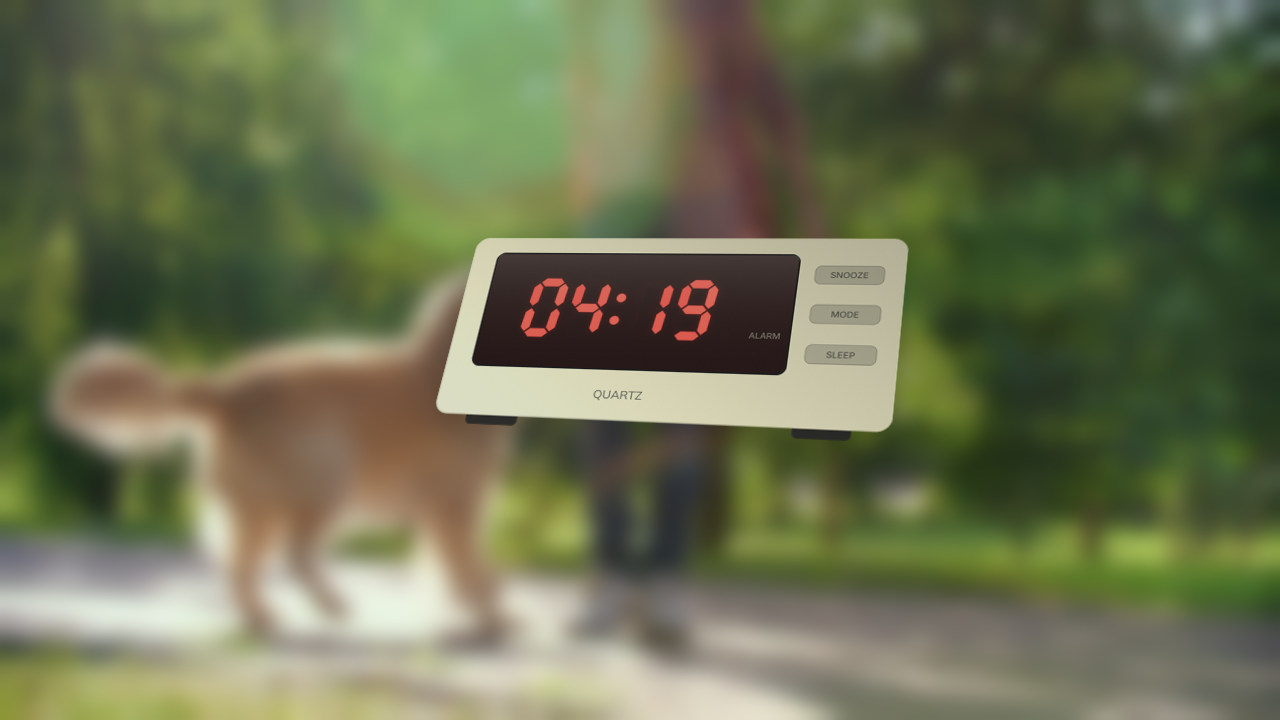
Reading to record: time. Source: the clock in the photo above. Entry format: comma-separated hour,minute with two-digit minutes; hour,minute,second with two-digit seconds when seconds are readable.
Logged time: 4,19
